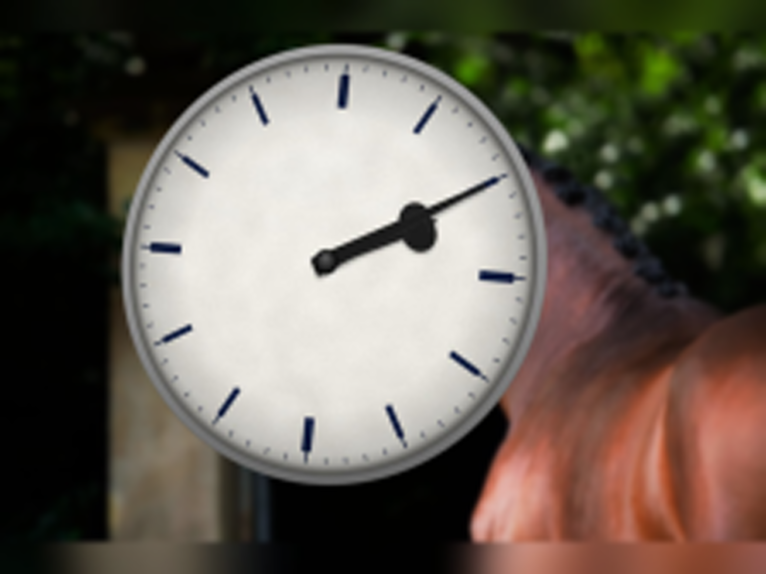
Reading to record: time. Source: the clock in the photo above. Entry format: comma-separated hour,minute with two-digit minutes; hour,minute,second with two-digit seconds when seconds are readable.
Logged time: 2,10
